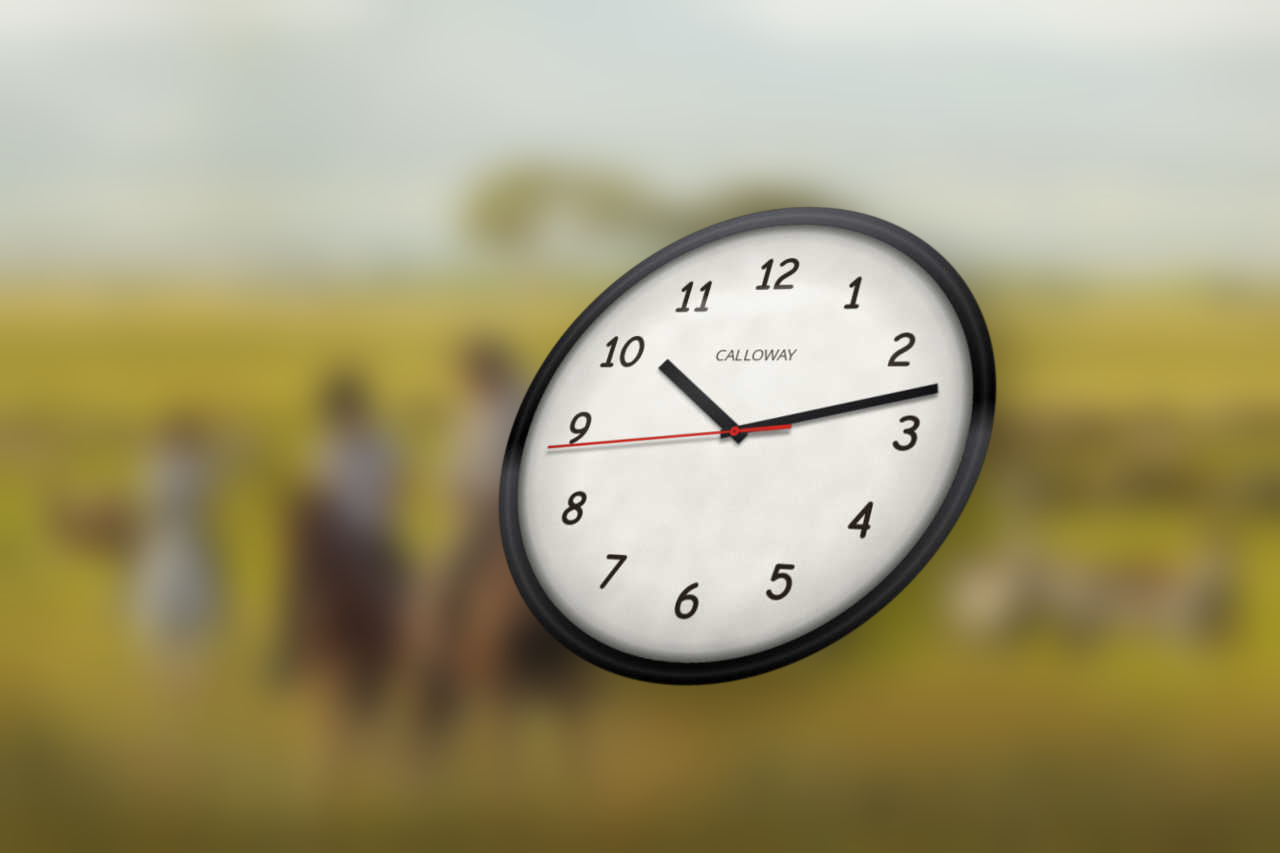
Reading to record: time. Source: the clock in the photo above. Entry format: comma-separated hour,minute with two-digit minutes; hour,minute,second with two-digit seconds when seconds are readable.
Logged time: 10,12,44
